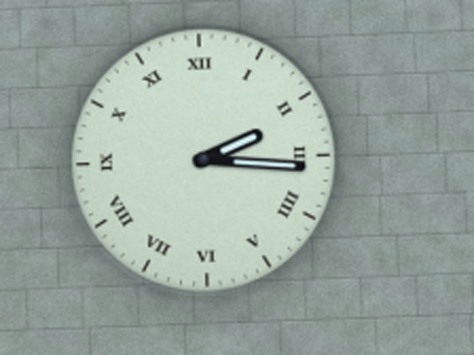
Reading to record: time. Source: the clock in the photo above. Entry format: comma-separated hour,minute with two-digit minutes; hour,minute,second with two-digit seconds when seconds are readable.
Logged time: 2,16
